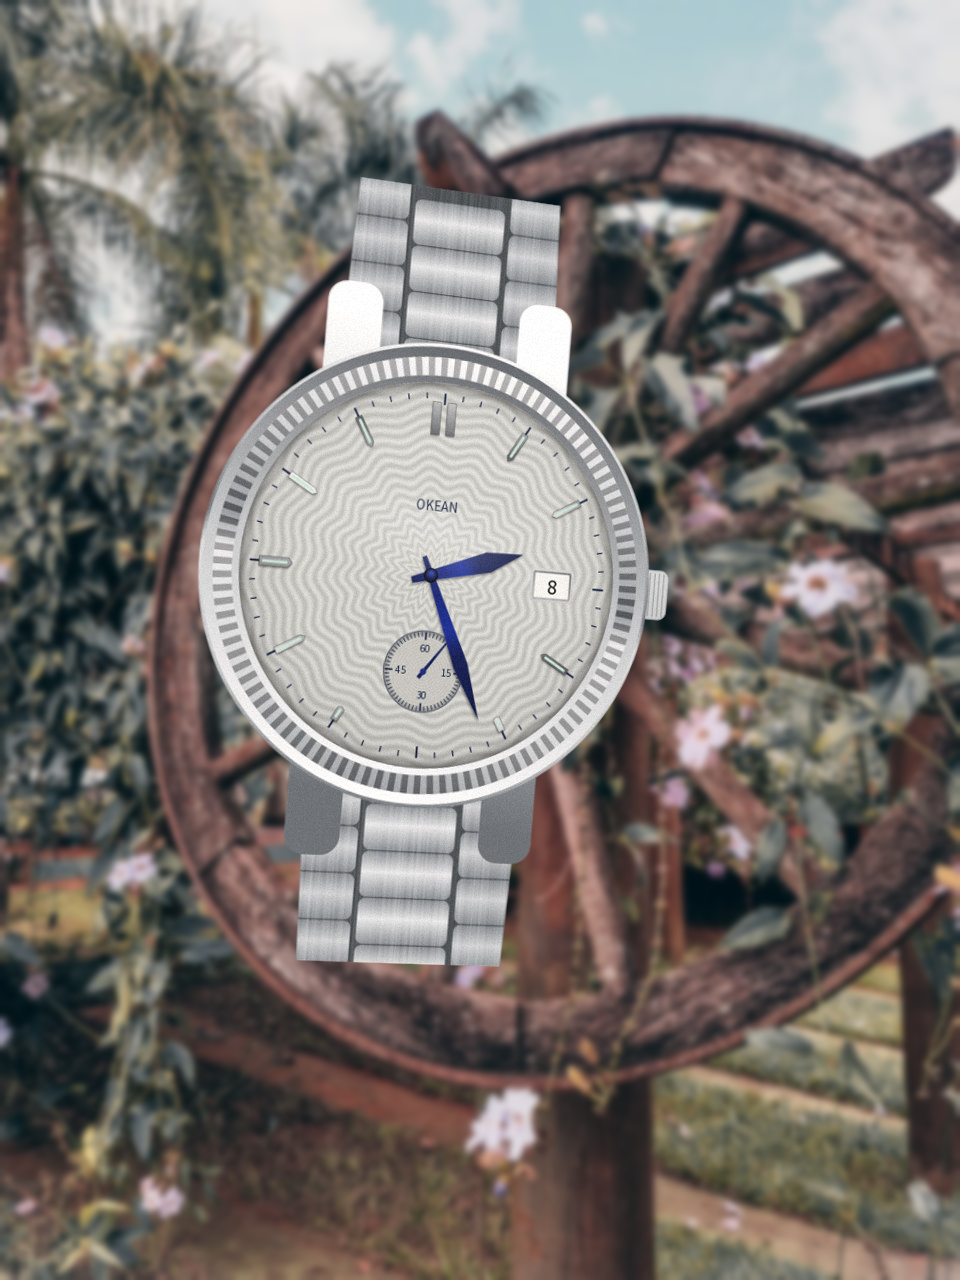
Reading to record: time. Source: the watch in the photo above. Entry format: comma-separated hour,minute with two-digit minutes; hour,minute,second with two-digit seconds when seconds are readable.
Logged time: 2,26,06
